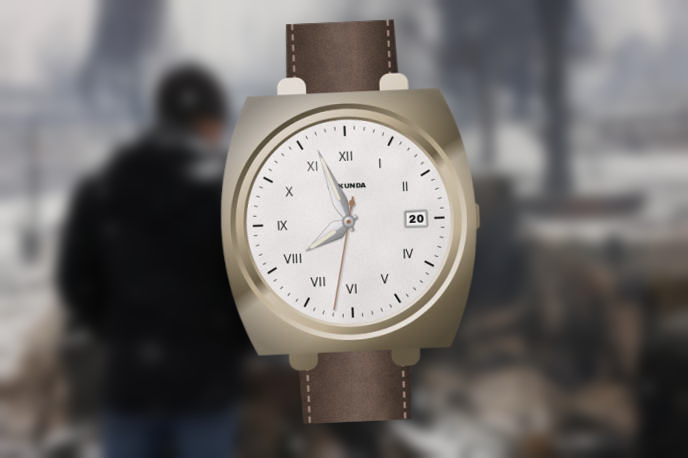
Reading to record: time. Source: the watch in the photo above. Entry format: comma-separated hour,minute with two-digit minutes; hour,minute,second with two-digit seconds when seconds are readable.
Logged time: 7,56,32
